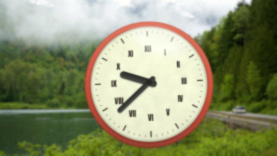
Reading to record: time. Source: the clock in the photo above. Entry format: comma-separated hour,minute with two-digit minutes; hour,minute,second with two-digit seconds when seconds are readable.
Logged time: 9,38
